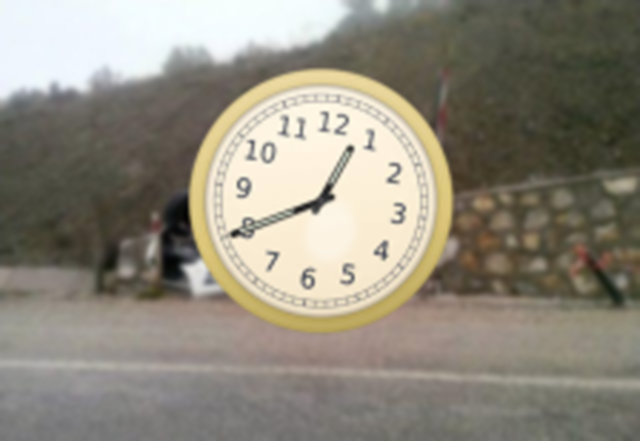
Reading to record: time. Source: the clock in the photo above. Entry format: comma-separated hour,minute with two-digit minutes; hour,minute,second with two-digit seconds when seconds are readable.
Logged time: 12,40
